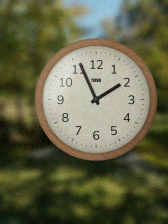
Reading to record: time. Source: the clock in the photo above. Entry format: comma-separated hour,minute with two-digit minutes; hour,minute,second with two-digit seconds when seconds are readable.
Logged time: 1,56
